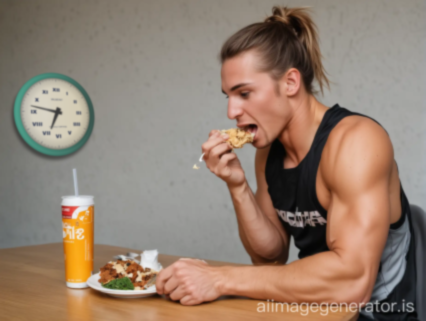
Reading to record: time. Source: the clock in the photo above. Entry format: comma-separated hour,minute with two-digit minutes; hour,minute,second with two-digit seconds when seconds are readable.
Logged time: 6,47
